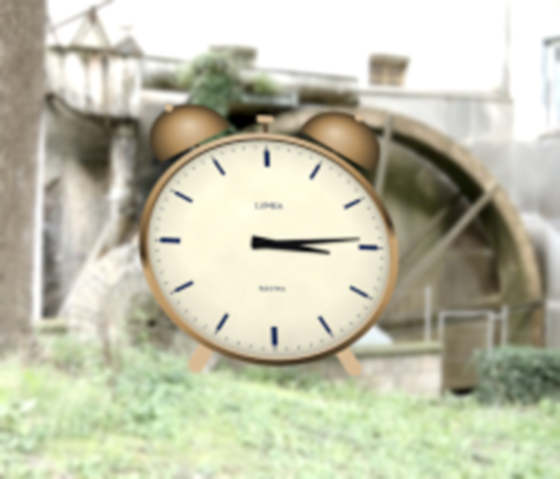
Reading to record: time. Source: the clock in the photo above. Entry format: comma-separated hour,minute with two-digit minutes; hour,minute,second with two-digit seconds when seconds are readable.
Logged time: 3,14
